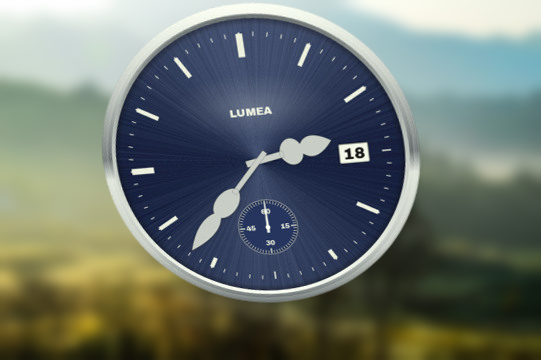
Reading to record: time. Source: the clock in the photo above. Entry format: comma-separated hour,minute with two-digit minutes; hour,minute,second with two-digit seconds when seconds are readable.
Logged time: 2,37
